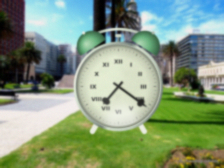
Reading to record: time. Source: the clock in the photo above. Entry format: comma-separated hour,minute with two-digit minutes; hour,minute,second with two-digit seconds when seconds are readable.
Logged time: 7,21
